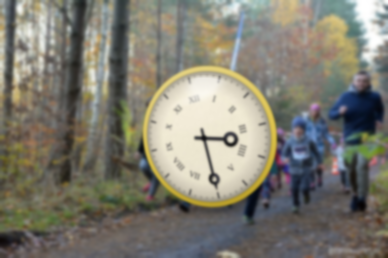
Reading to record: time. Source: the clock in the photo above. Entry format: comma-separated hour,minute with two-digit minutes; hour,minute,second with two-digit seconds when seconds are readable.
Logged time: 3,30
